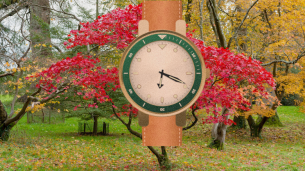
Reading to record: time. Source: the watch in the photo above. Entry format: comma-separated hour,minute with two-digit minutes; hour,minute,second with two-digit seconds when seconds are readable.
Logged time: 6,19
